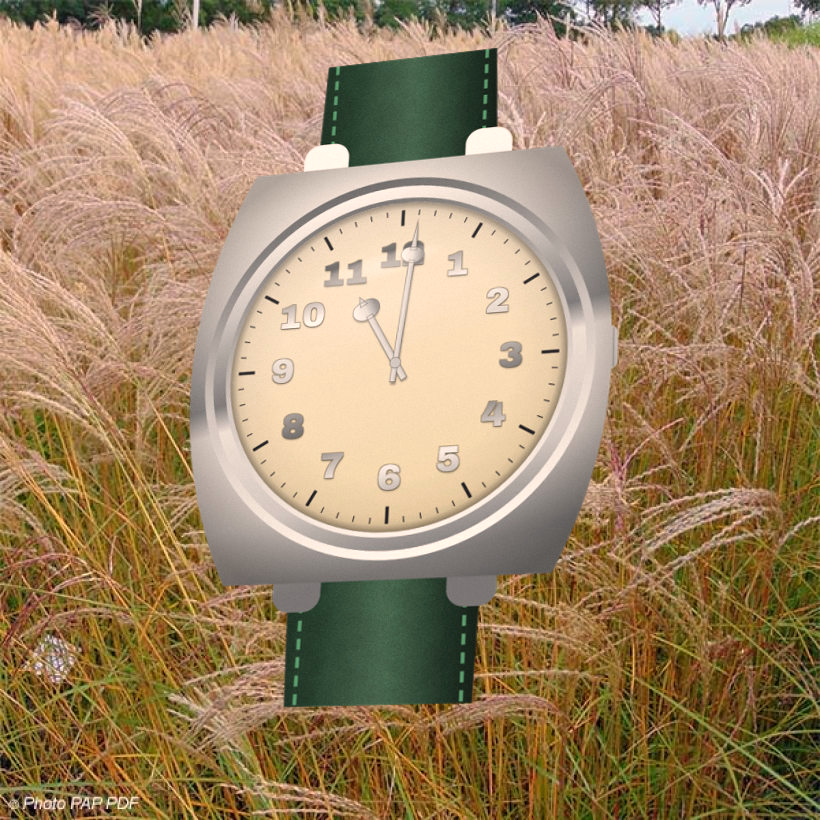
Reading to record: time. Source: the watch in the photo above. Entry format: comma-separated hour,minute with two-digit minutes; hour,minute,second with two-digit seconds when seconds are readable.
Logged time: 11,01
